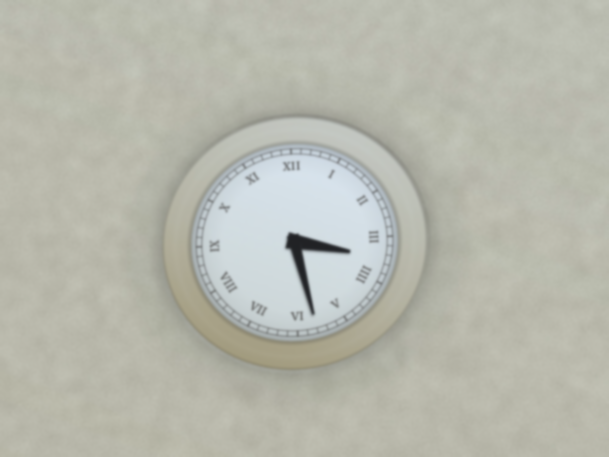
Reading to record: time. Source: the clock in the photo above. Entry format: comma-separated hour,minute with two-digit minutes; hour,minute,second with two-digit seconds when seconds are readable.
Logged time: 3,28
